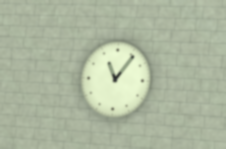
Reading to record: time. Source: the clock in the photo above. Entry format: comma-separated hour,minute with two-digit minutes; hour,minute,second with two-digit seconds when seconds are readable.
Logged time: 11,06
